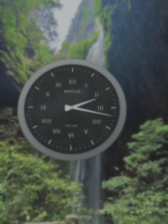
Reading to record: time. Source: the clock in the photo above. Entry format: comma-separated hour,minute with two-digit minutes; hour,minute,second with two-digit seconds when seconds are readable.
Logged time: 2,17
